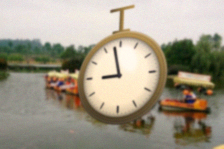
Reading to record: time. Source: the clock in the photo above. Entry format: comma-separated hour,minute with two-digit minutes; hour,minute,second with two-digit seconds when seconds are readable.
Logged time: 8,58
